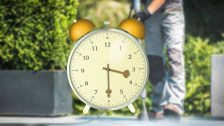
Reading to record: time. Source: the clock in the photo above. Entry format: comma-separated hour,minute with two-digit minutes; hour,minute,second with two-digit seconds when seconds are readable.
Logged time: 3,30
